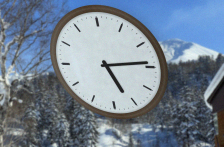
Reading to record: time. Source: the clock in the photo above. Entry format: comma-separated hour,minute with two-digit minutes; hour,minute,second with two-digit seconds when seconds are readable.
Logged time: 5,14
